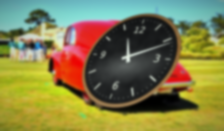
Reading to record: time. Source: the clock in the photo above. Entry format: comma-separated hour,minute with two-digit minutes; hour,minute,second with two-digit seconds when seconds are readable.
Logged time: 11,11
